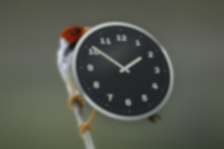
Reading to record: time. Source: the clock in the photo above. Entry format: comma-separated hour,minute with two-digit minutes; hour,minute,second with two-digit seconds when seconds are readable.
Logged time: 1,51
